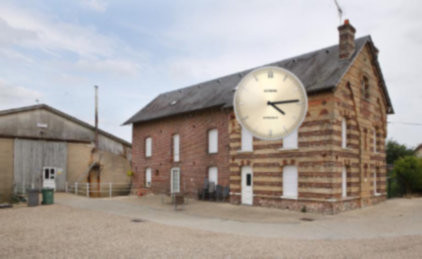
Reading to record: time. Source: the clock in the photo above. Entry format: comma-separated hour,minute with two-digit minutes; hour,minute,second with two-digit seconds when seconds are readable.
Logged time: 4,14
